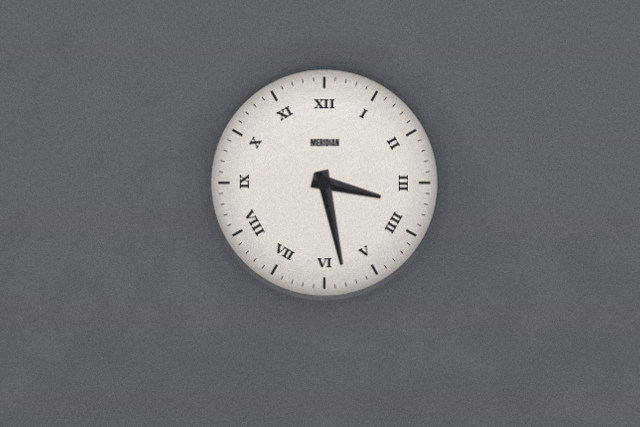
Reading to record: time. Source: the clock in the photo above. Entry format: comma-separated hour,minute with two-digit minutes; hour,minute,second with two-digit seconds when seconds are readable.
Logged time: 3,28
